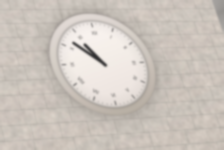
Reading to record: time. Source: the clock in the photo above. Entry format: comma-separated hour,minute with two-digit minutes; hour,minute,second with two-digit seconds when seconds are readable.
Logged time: 10,52
